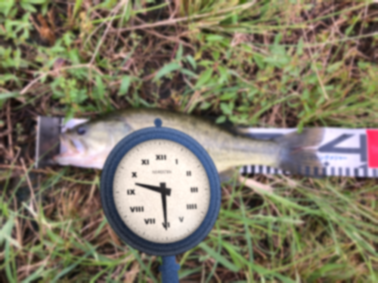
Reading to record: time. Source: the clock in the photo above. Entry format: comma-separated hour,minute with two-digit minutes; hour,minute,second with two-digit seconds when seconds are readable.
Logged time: 9,30
